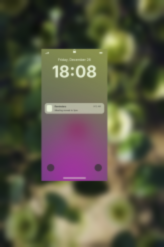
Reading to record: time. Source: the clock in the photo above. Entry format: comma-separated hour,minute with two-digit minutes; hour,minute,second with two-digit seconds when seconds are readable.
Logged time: 18,08
